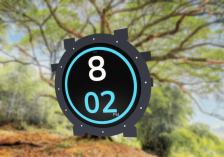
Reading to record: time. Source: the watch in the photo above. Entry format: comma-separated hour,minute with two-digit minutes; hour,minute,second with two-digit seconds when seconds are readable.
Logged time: 8,02
